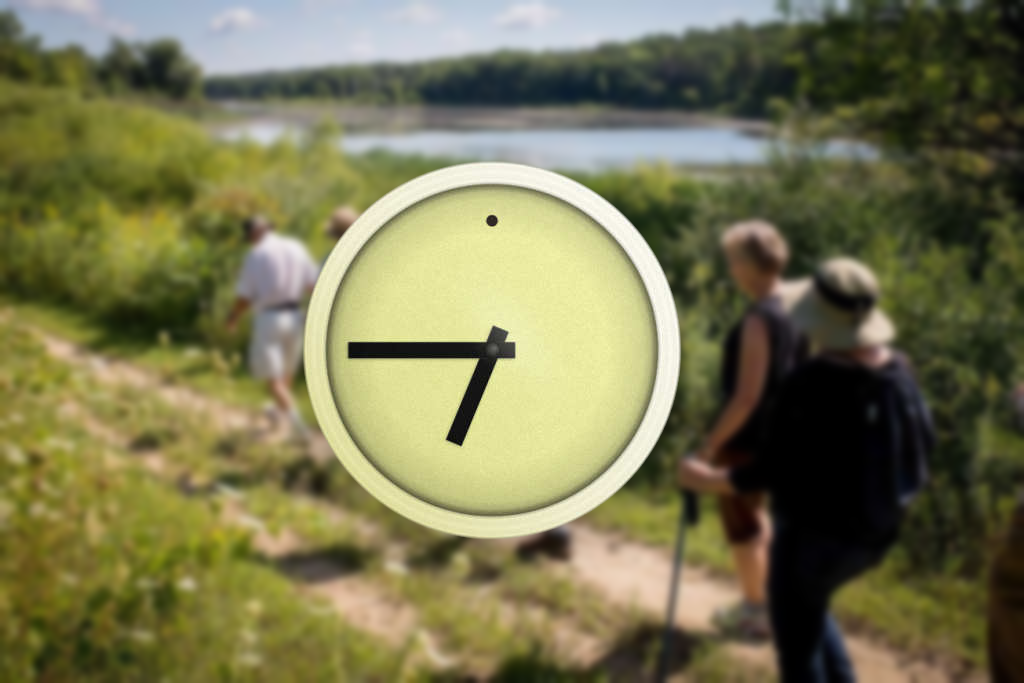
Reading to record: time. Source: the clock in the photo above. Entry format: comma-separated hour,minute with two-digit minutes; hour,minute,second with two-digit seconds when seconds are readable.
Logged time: 6,45
